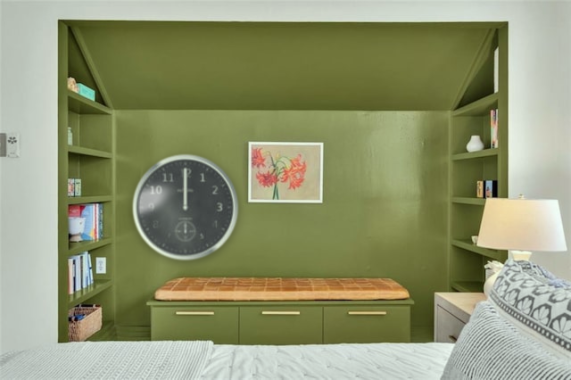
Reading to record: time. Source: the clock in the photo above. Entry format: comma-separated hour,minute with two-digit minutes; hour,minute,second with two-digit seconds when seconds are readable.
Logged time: 12,00
